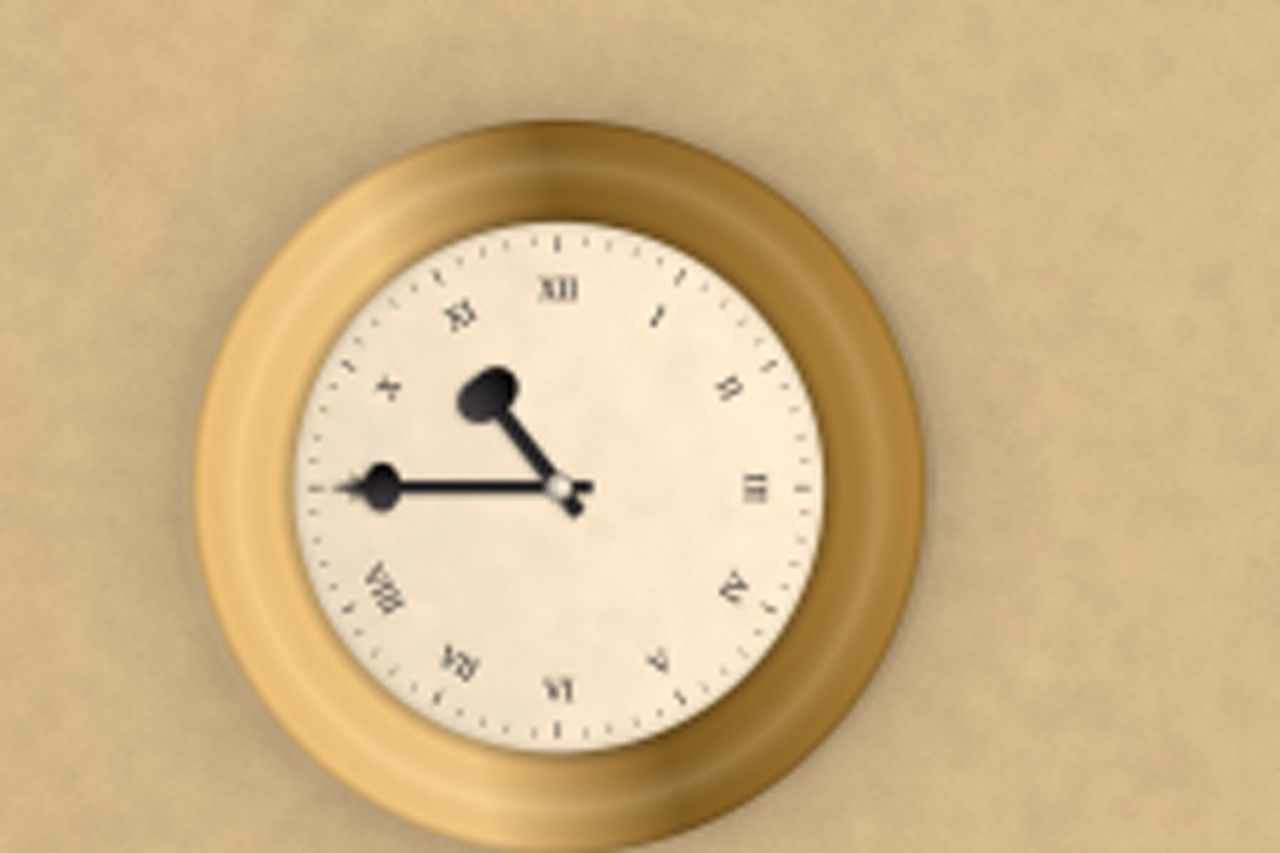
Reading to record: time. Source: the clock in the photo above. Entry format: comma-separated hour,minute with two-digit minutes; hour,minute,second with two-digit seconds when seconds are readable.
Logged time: 10,45
